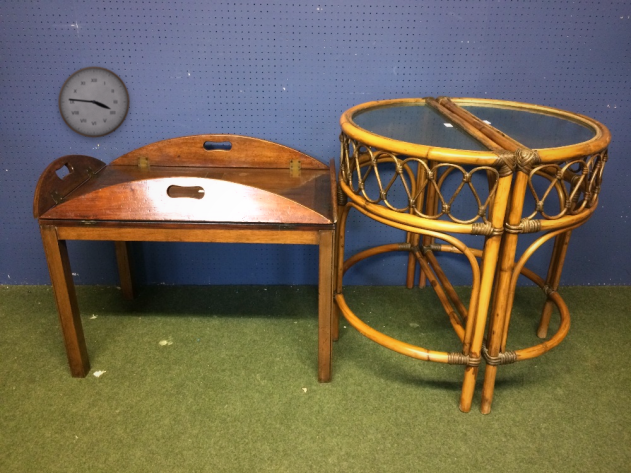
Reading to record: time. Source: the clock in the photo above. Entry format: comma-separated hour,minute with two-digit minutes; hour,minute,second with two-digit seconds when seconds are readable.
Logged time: 3,46
